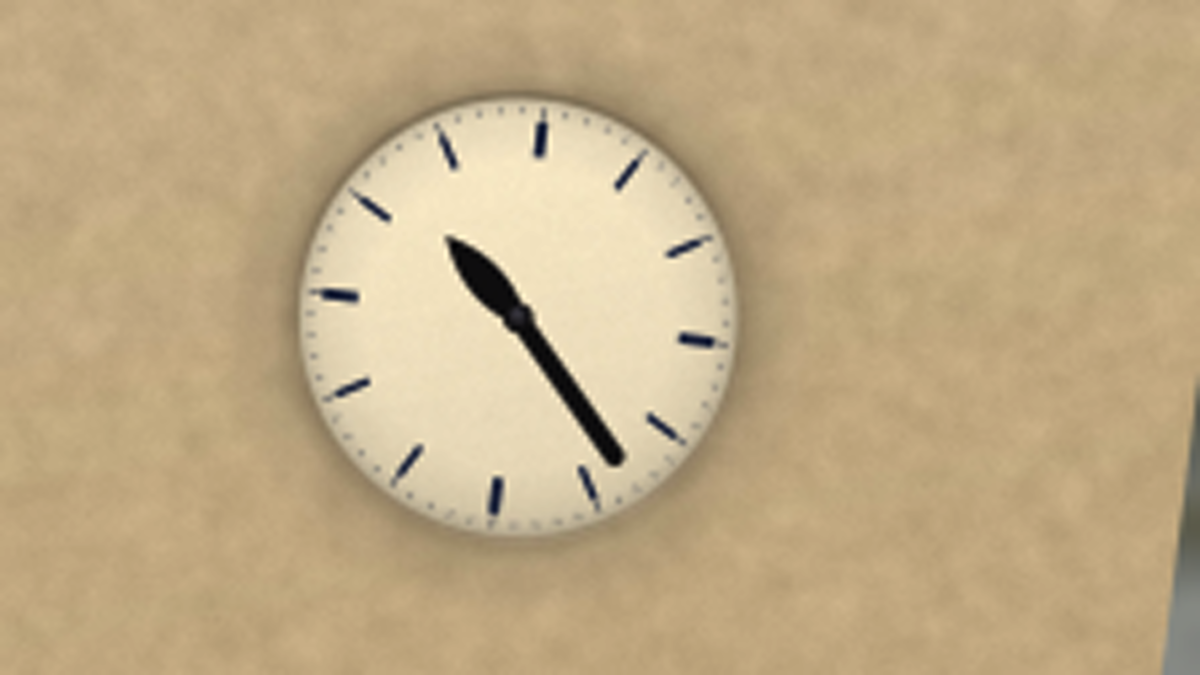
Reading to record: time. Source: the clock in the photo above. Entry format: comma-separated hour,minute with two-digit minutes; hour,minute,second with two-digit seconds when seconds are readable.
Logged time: 10,23
